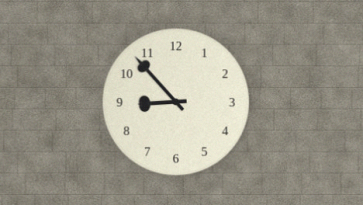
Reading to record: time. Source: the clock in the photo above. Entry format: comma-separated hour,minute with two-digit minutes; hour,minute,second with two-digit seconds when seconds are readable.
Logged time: 8,53
